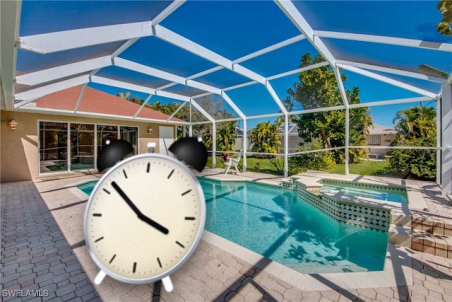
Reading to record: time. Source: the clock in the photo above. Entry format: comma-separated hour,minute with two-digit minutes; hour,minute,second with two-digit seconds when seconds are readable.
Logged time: 3,52
